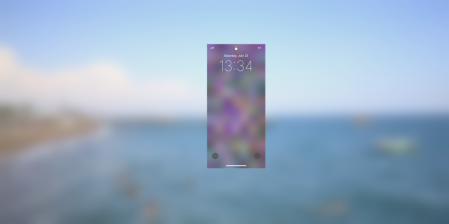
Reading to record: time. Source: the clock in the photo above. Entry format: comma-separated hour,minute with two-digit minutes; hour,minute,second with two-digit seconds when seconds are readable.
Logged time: 13,34
